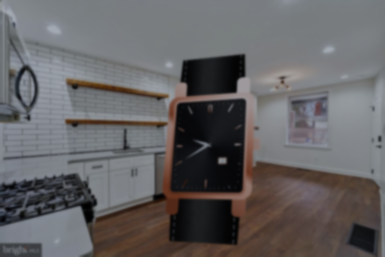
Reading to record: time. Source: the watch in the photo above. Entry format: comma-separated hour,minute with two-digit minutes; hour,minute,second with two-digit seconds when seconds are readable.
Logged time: 9,40
